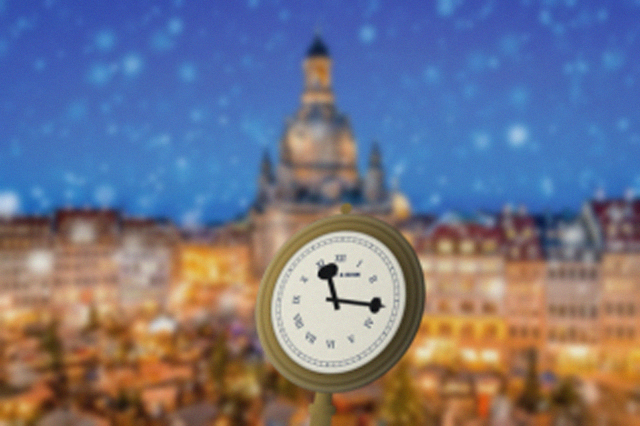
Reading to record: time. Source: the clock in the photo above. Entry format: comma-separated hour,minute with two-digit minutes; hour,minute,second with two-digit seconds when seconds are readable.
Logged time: 11,16
